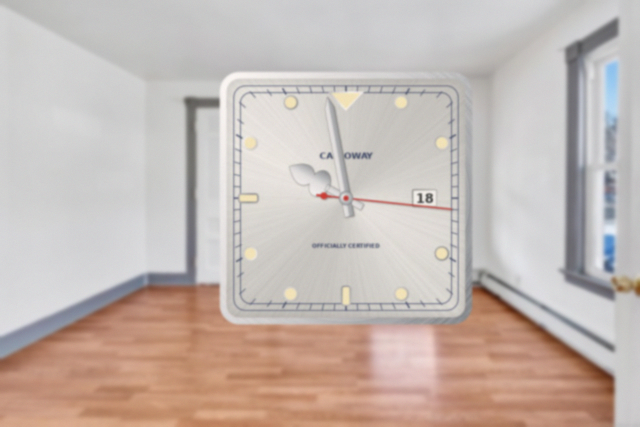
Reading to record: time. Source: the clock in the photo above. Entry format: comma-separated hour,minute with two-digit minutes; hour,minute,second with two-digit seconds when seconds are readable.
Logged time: 9,58,16
